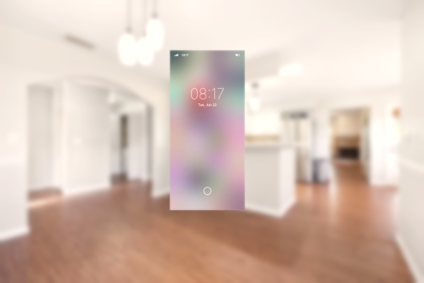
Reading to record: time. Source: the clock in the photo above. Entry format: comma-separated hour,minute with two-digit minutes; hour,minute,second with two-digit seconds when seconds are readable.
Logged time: 8,17
